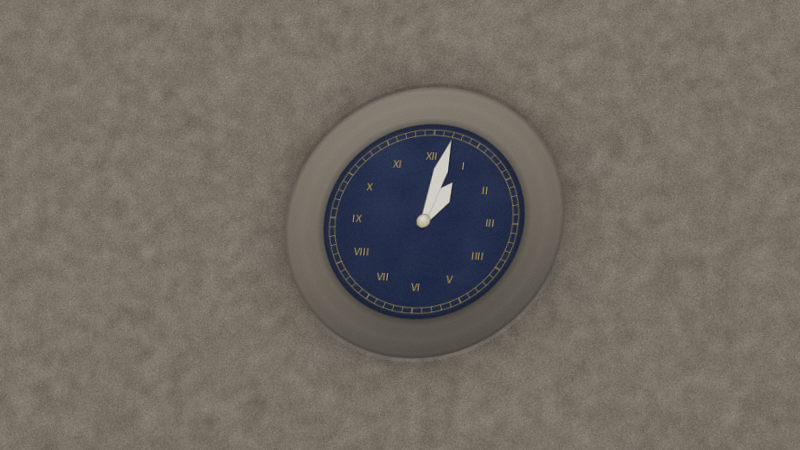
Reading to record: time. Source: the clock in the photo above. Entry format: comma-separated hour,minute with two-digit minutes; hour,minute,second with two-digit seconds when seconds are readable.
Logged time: 1,02
